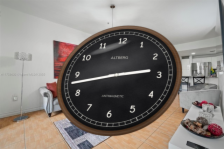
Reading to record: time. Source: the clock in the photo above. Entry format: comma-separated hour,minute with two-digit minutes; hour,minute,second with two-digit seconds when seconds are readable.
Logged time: 2,43
